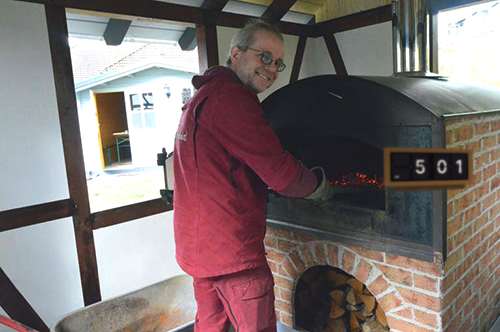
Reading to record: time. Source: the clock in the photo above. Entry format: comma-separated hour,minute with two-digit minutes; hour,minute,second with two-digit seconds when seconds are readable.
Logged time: 5,01
